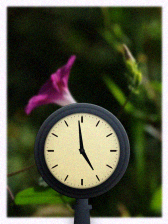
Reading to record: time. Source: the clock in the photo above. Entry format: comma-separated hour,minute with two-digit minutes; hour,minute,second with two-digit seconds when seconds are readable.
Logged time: 4,59
